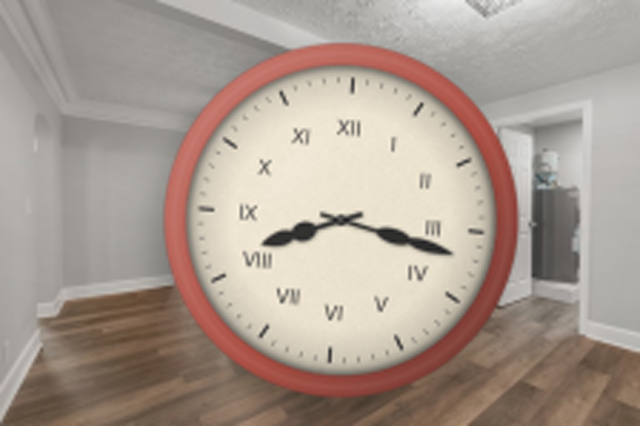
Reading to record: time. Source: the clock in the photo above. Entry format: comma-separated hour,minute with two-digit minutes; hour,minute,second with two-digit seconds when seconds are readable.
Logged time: 8,17
